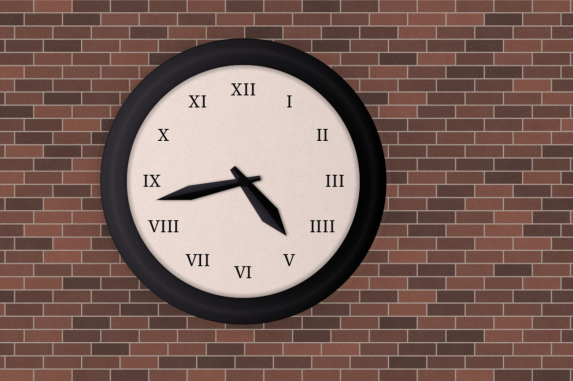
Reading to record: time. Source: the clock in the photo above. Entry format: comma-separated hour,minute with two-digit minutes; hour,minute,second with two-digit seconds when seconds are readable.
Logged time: 4,43
